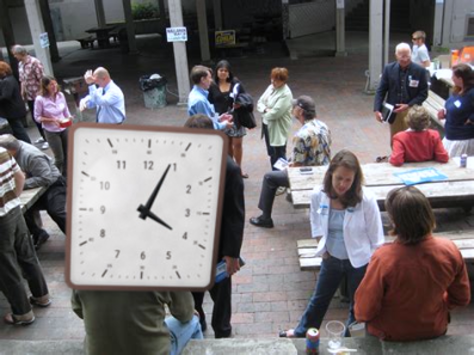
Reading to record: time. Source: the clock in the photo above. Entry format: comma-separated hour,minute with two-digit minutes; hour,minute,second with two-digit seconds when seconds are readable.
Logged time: 4,04
